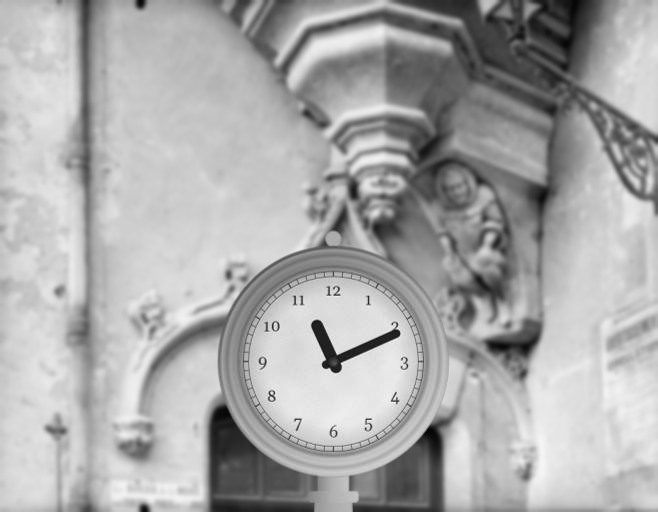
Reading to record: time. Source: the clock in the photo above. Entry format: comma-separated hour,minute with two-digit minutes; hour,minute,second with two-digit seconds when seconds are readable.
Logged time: 11,11
